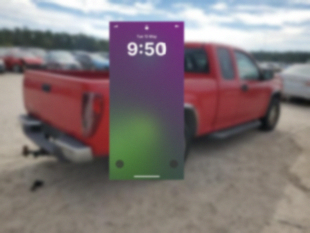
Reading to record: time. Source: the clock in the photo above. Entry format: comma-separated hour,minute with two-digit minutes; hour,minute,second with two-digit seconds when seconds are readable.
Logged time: 9,50
